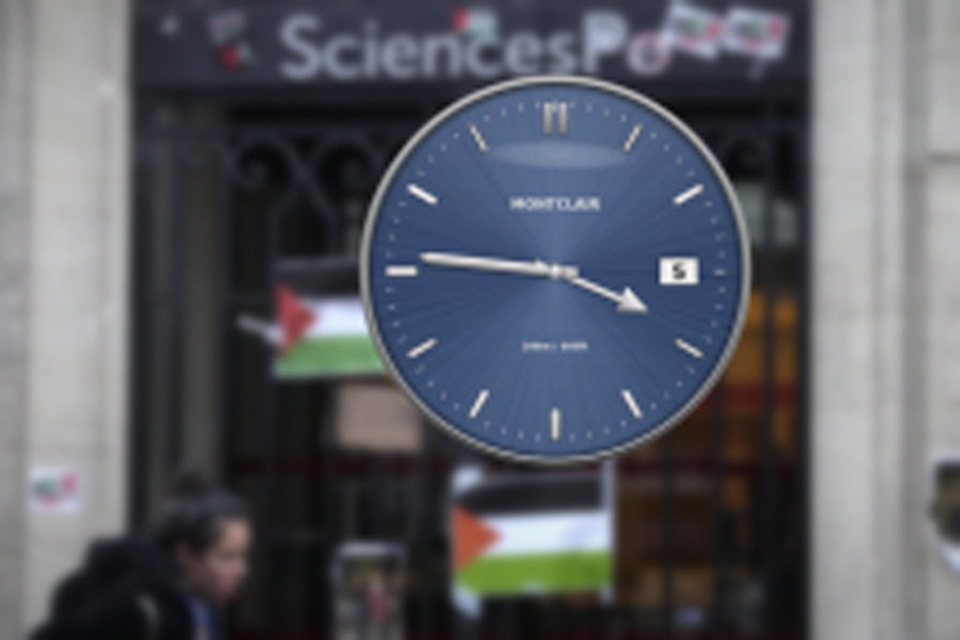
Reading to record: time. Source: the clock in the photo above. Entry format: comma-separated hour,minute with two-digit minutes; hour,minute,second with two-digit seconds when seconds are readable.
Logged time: 3,46
